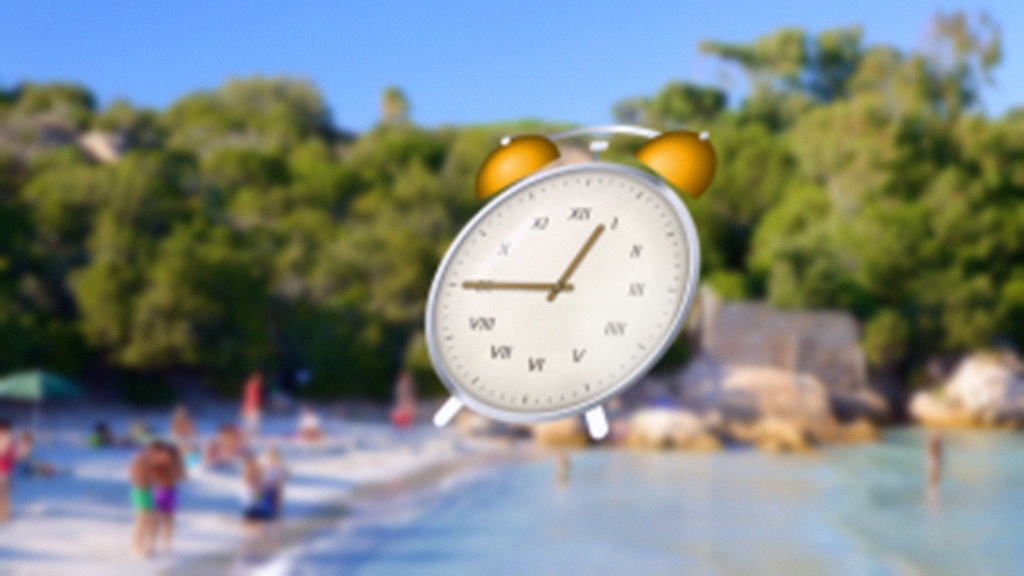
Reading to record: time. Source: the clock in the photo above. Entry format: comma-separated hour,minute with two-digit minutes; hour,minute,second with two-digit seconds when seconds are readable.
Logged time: 12,45
